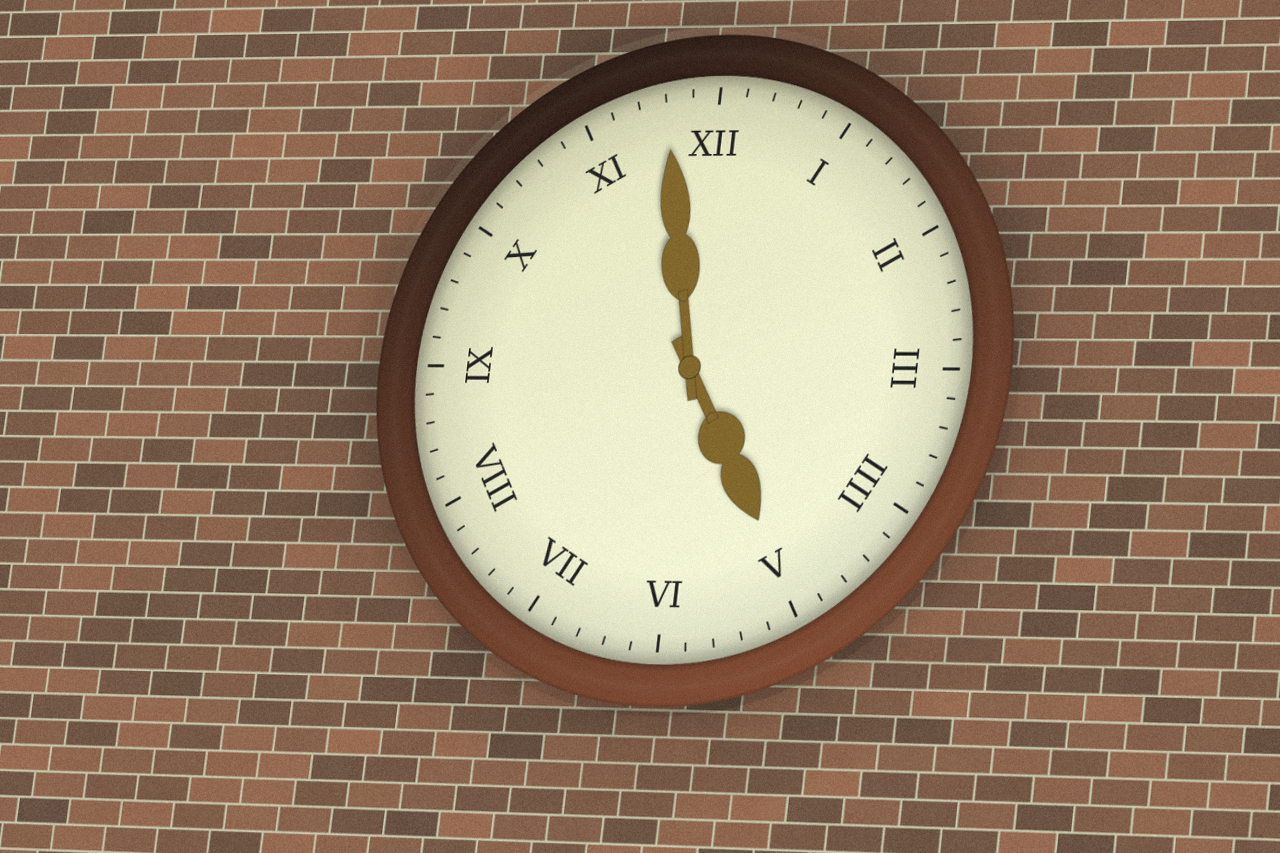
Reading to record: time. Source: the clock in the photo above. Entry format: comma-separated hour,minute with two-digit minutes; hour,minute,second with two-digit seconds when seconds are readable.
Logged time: 4,58
